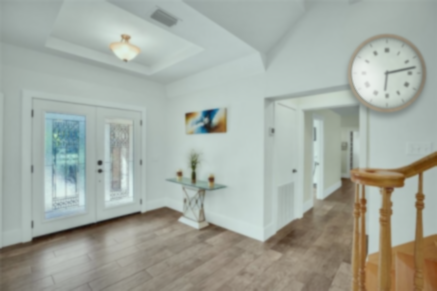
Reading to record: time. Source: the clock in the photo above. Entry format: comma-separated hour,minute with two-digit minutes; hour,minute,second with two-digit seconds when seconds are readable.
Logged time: 6,13
